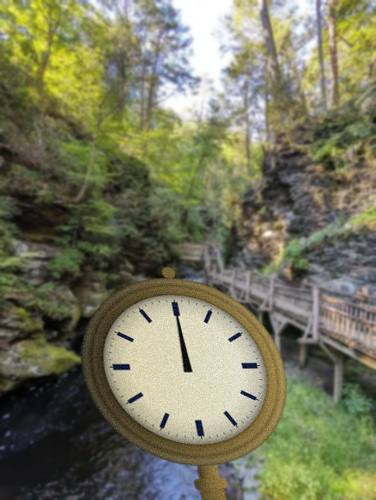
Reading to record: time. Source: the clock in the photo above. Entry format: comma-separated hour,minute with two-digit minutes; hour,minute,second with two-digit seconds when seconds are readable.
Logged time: 12,00
